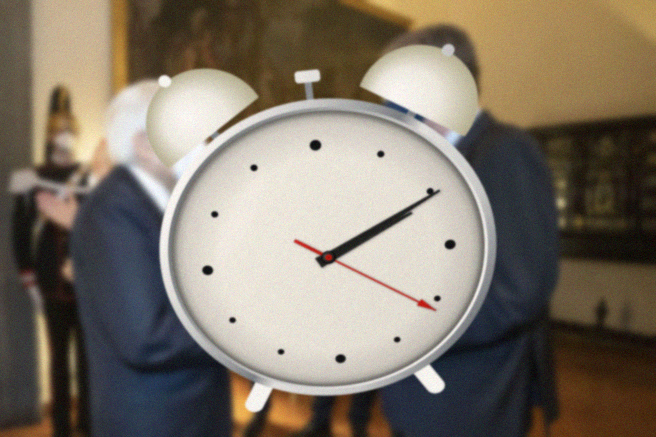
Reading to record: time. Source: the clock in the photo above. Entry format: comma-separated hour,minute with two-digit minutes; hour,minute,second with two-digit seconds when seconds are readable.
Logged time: 2,10,21
